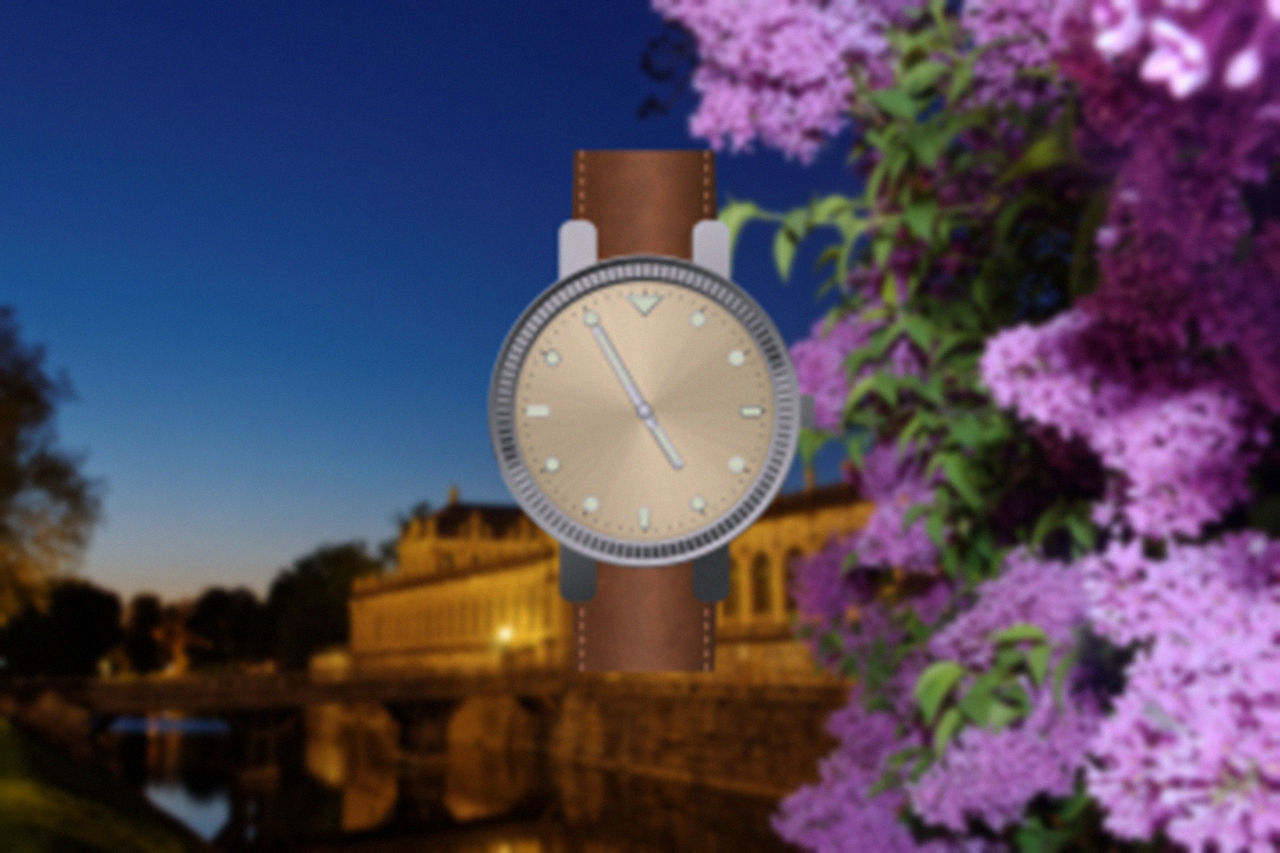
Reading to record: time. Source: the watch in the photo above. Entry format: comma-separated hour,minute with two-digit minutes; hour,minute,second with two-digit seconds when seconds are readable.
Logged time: 4,55
